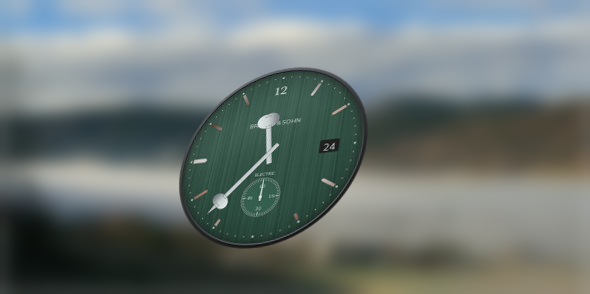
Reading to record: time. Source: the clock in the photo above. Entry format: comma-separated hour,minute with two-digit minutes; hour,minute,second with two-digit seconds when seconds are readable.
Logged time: 11,37
